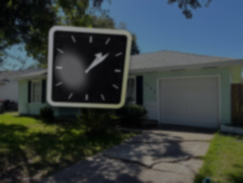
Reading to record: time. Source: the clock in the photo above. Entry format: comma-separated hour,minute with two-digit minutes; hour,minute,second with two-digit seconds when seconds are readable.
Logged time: 1,08
